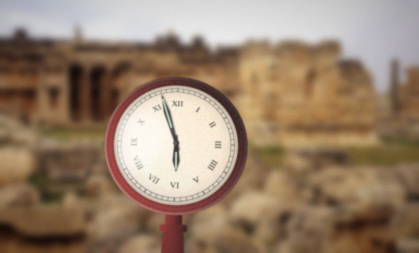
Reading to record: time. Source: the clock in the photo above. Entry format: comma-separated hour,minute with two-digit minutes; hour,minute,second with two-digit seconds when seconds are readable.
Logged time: 5,57
